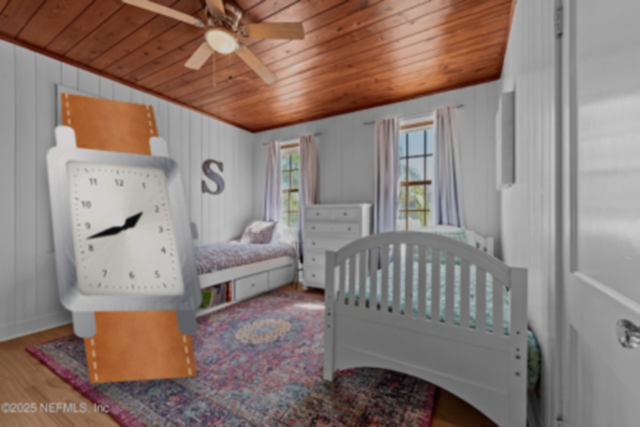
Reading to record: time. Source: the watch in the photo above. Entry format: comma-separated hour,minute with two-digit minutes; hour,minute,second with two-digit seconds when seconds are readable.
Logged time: 1,42
